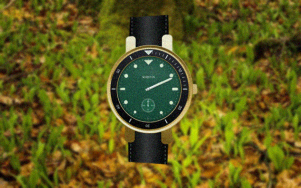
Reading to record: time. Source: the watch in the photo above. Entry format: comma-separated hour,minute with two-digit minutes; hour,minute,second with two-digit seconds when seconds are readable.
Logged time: 2,11
